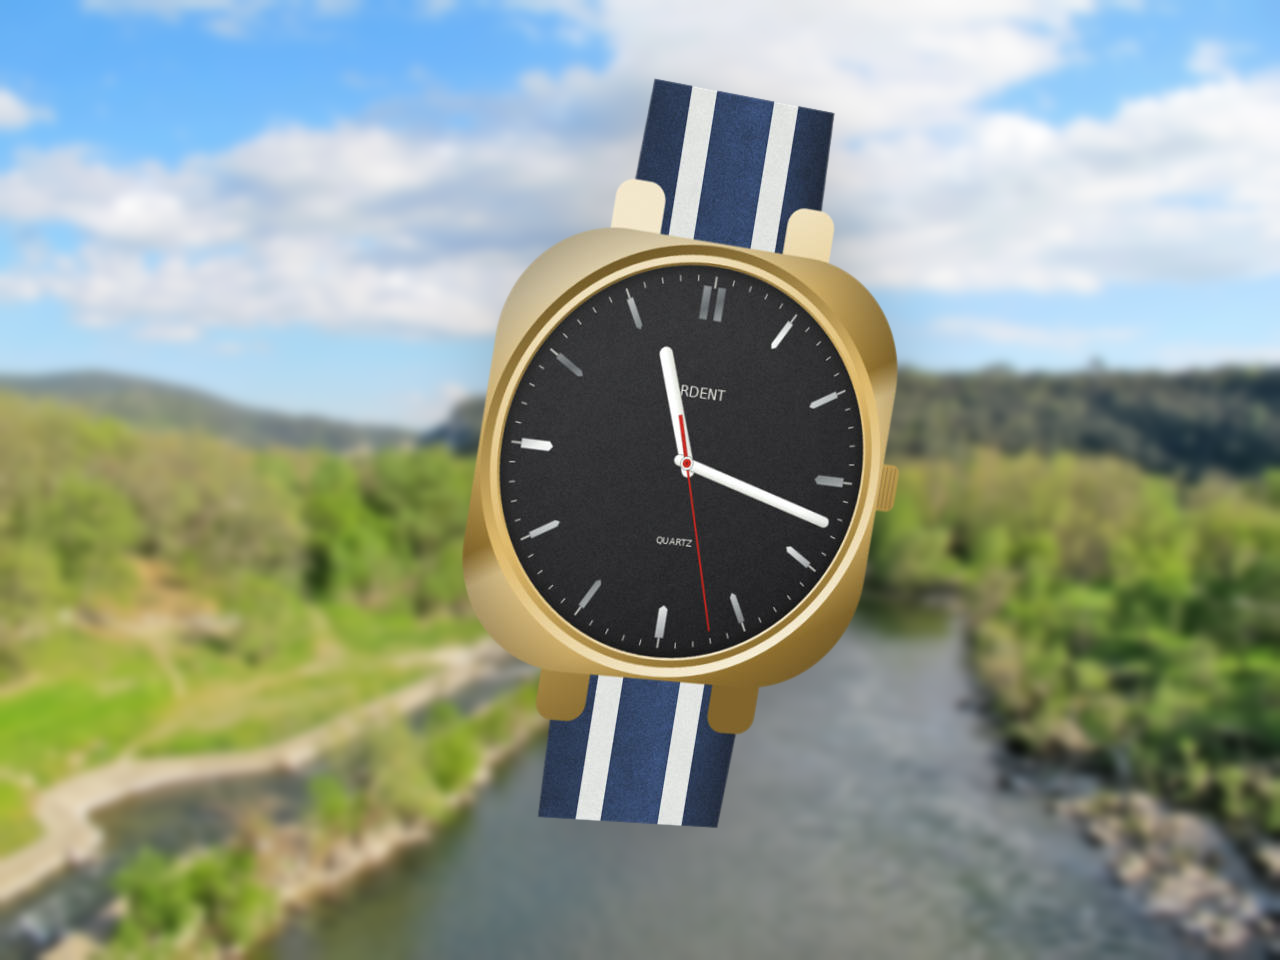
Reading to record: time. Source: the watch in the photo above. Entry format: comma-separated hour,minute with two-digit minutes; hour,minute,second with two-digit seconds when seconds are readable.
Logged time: 11,17,27
